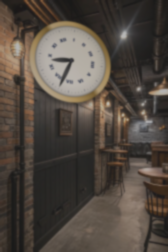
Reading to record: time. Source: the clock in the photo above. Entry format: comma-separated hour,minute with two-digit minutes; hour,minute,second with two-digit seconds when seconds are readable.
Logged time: 9,38
